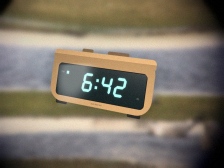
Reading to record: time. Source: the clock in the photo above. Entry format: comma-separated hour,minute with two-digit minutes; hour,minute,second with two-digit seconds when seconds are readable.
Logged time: 6,42
